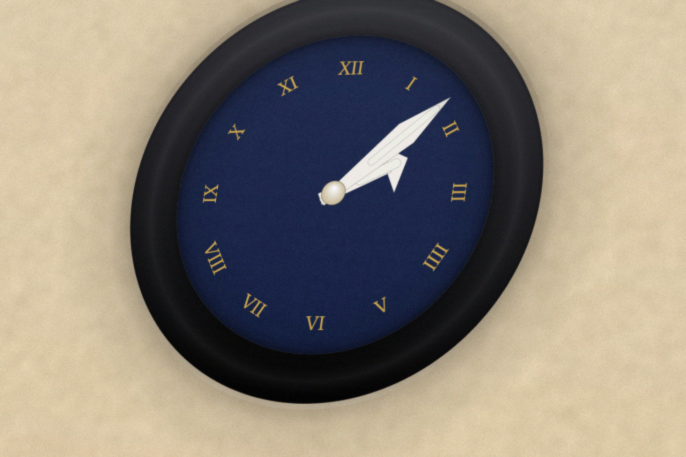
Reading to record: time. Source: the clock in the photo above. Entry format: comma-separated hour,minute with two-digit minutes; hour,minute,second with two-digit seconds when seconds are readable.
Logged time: 2,08
